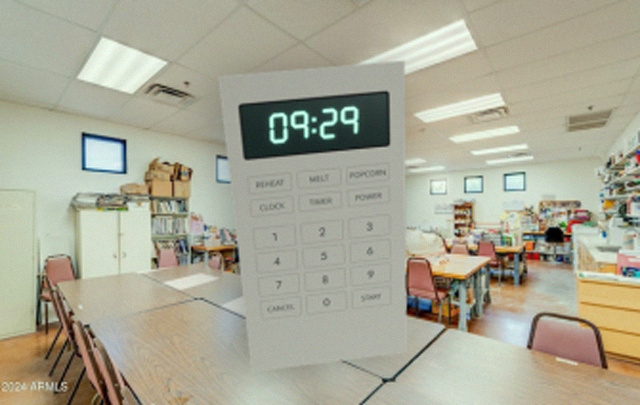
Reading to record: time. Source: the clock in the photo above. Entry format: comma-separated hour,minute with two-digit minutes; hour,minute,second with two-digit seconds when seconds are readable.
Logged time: 9,29
